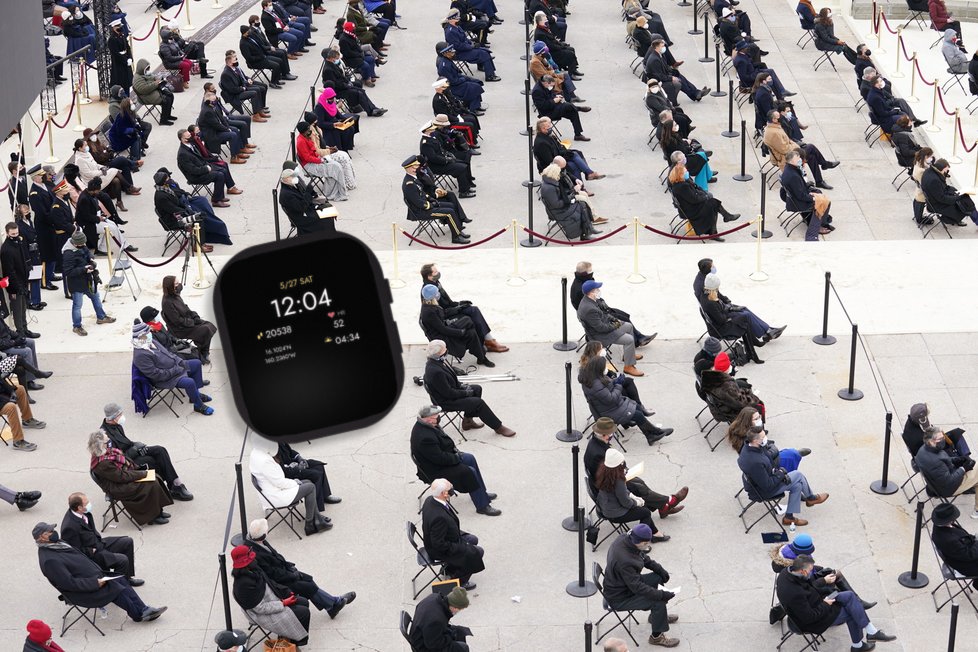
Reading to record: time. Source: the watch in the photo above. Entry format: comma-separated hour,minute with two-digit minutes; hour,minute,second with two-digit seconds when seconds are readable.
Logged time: 12,04
